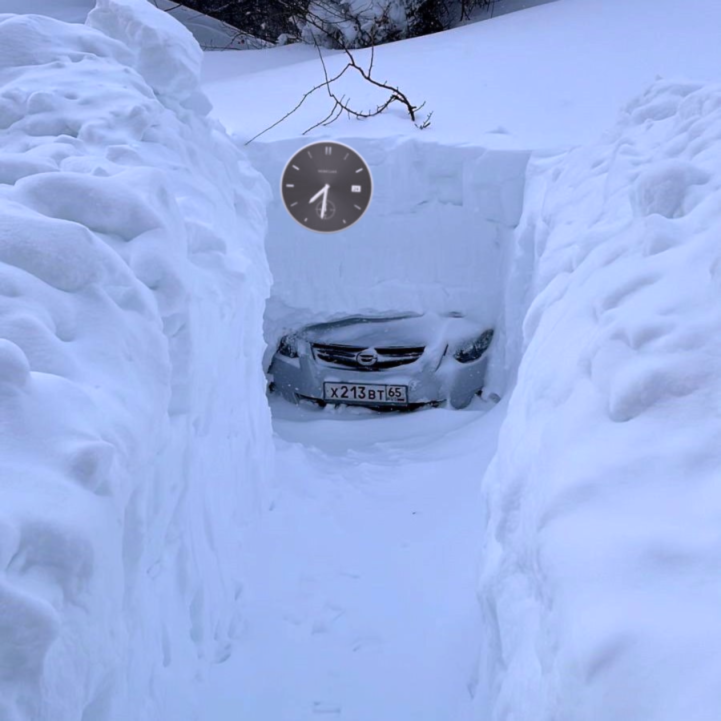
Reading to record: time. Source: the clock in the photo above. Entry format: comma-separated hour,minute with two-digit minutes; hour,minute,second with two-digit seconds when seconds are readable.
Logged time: 7,31
